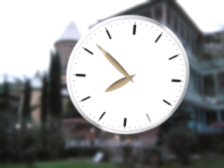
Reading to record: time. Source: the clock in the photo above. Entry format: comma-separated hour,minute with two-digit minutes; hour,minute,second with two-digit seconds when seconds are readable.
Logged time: 7,52
